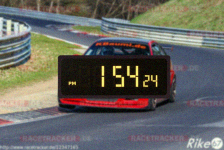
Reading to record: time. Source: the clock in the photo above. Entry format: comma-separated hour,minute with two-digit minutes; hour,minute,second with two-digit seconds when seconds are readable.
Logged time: 1,54,24
